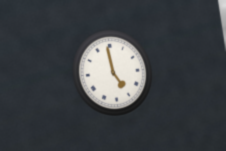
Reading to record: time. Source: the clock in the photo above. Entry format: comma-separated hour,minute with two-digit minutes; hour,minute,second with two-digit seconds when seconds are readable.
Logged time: 4,59
